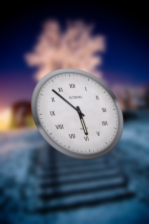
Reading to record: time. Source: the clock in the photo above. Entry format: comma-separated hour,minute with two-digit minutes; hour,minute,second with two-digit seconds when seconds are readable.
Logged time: 5,53
